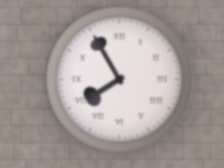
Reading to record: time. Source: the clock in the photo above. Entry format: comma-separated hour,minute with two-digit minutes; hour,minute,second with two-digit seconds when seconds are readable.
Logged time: 7,55
